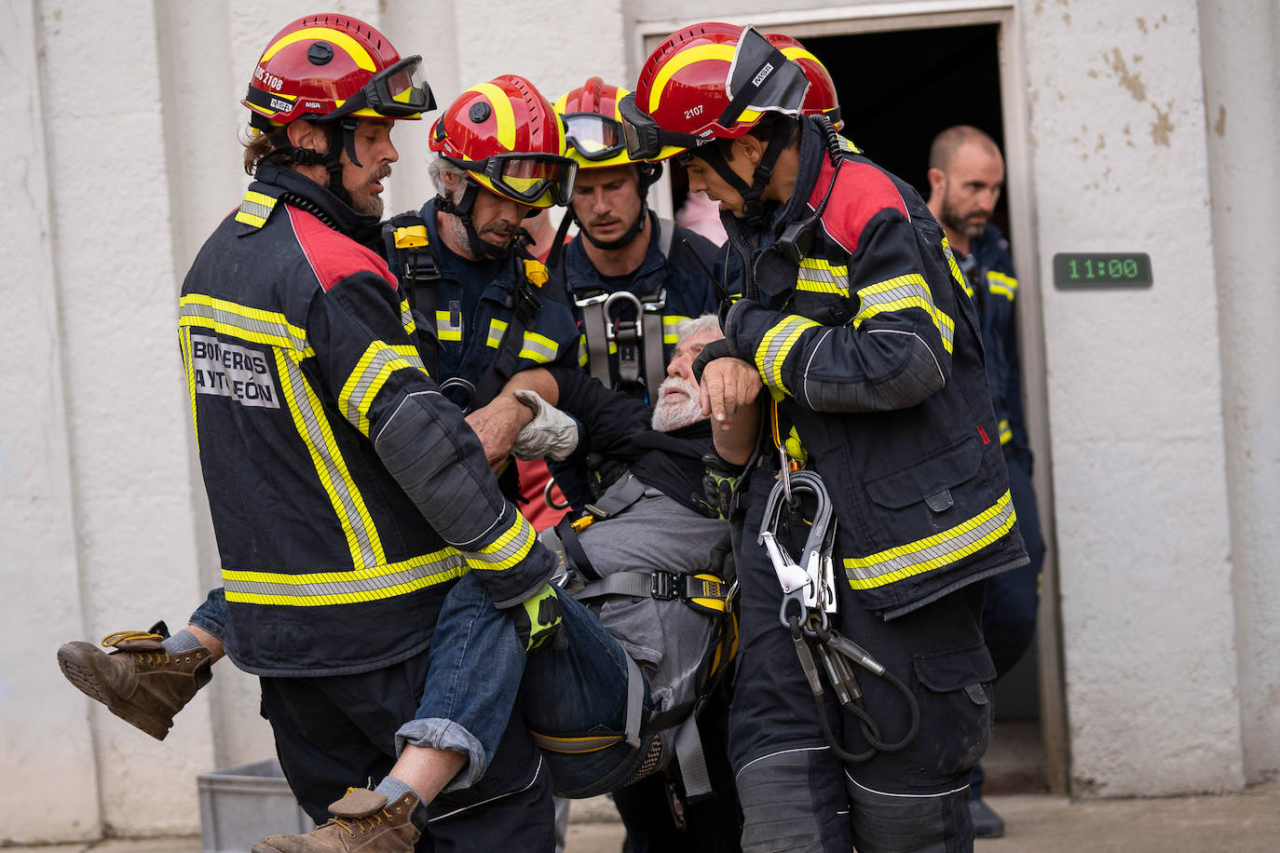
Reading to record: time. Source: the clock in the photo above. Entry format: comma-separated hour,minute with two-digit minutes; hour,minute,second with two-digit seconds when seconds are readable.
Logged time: 11,00
